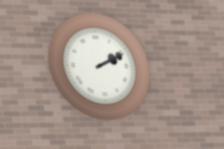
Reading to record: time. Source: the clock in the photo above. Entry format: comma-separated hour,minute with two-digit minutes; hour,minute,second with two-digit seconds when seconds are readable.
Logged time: 2,11
